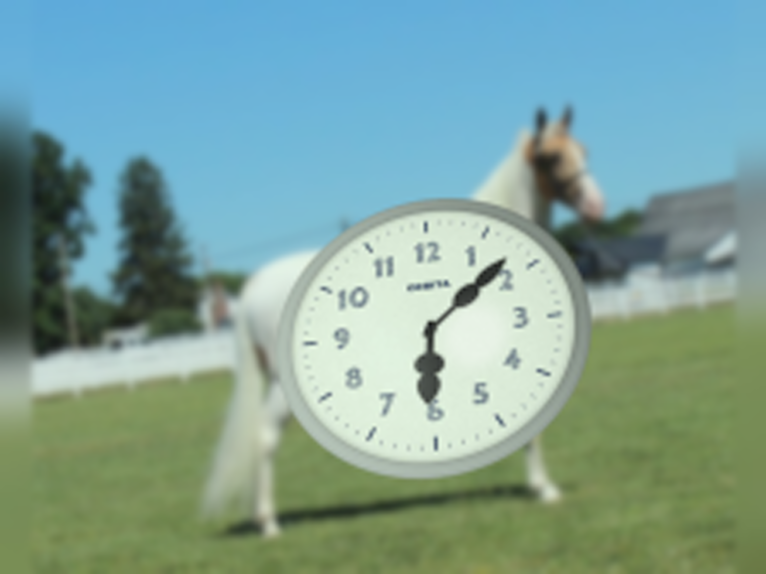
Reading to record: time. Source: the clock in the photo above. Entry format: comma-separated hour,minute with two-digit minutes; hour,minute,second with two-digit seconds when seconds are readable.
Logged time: 6,08
